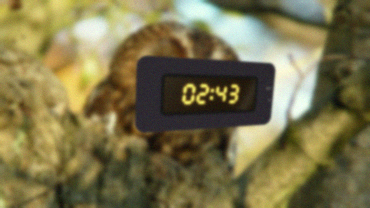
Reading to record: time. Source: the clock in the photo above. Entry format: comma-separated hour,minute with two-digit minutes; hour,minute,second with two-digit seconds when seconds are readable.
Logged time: 2,43
